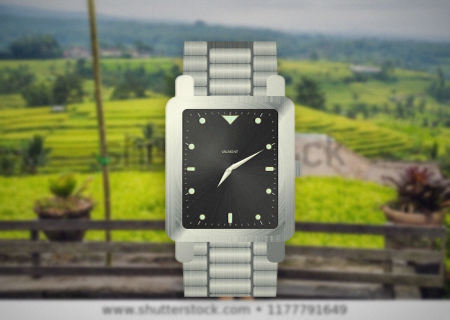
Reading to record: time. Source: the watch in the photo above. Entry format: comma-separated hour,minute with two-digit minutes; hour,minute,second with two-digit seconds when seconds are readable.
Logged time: 7,10
